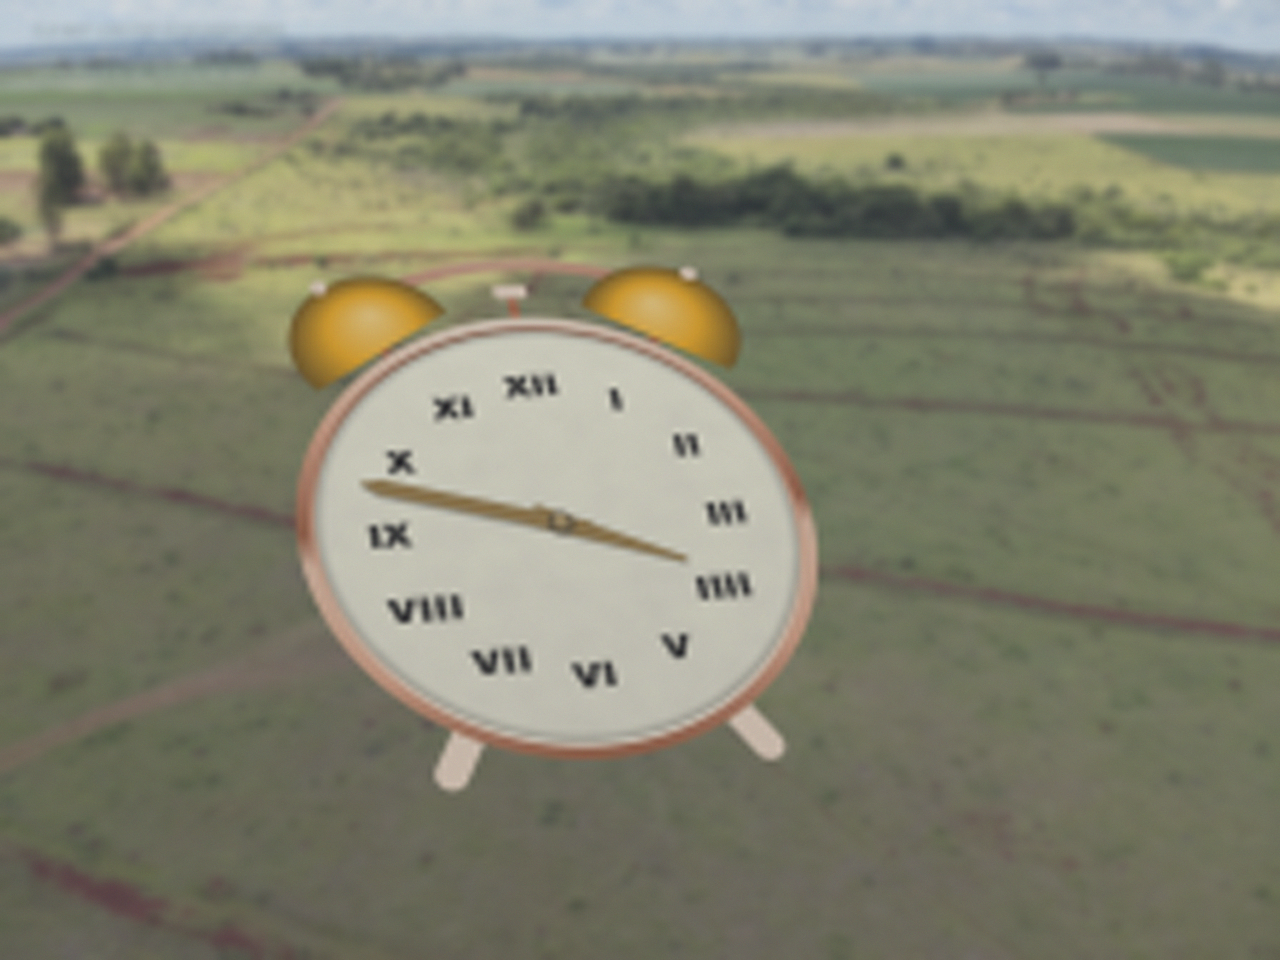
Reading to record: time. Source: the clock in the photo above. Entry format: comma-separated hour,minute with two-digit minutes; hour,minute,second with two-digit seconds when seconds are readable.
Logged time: 3,48
